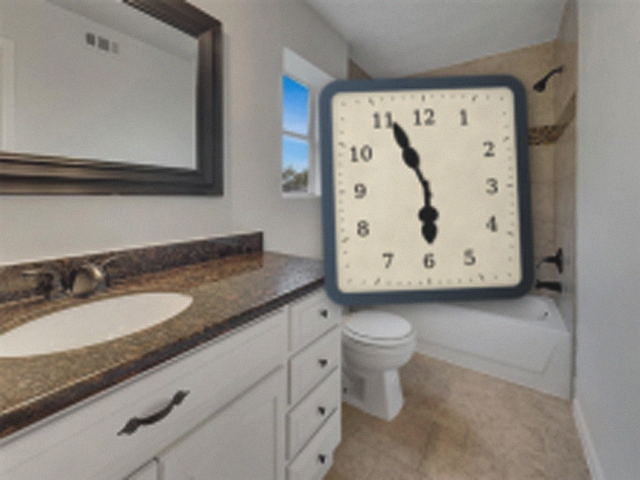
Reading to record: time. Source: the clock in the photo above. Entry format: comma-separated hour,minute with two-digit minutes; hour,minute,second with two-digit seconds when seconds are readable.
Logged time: 5,56
